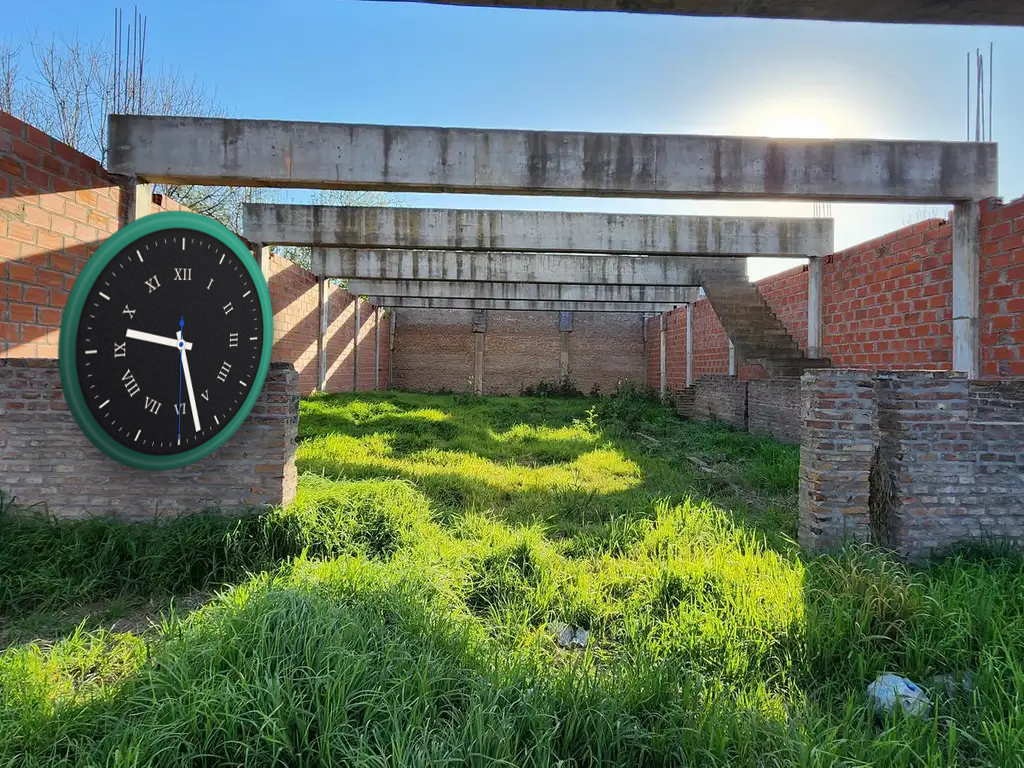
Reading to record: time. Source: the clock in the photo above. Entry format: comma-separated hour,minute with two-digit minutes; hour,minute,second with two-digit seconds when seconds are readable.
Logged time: 9,27,30
